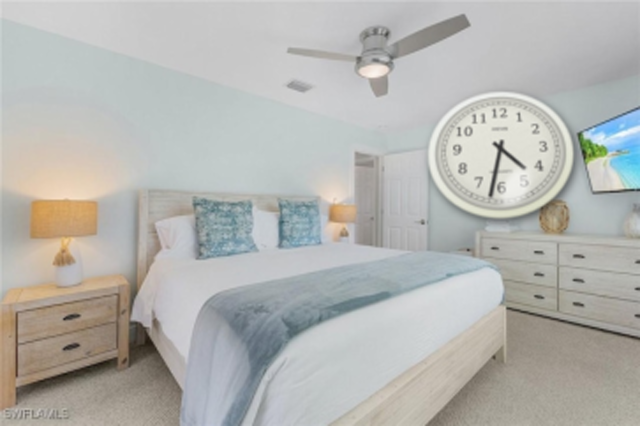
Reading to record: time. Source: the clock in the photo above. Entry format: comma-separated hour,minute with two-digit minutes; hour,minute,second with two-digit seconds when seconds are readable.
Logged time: 4,32
